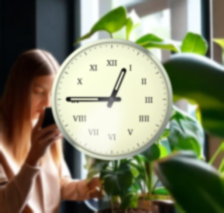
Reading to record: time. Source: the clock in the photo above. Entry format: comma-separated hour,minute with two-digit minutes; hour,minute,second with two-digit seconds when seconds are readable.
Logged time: 12,45
